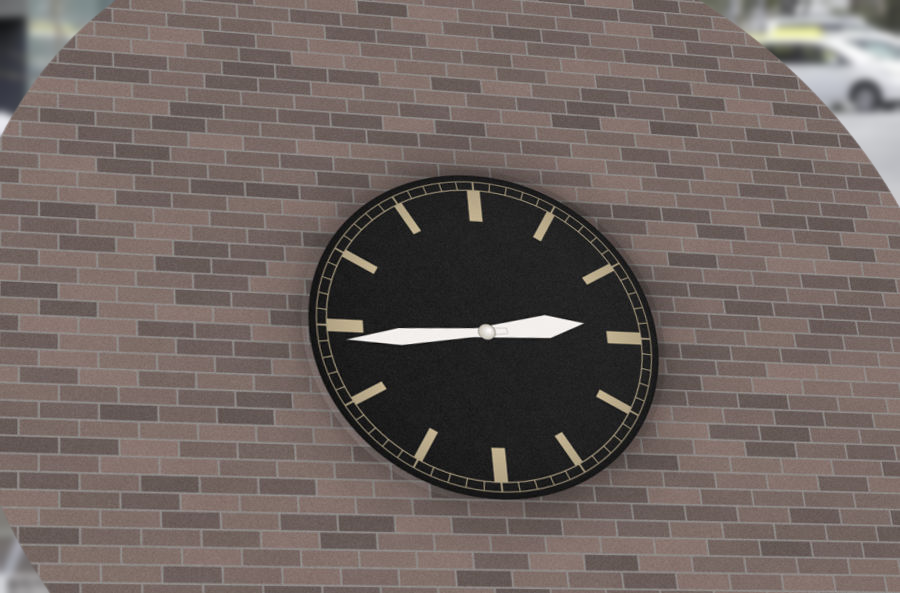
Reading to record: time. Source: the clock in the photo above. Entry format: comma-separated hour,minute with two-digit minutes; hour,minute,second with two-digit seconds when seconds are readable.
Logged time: 2,44
